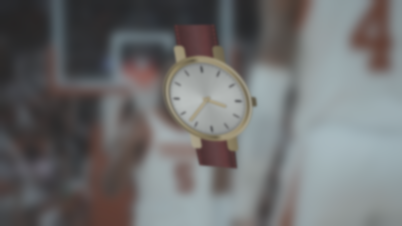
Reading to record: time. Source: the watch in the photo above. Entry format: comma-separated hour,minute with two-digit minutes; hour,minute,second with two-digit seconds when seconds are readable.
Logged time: 3,37
